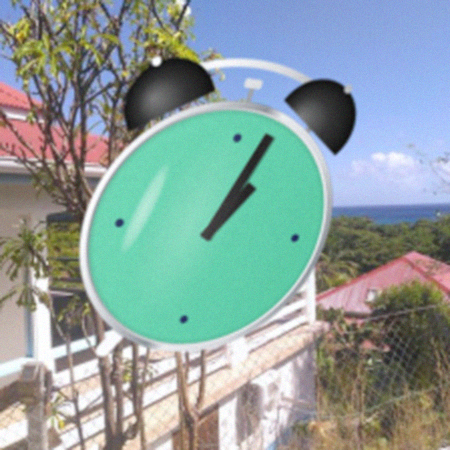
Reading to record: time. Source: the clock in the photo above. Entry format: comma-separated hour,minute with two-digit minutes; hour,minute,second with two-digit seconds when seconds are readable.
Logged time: 1,03
